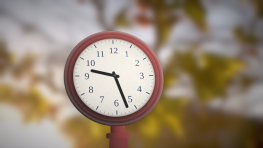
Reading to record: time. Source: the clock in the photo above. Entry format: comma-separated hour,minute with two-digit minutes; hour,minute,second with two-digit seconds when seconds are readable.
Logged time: 9,27
